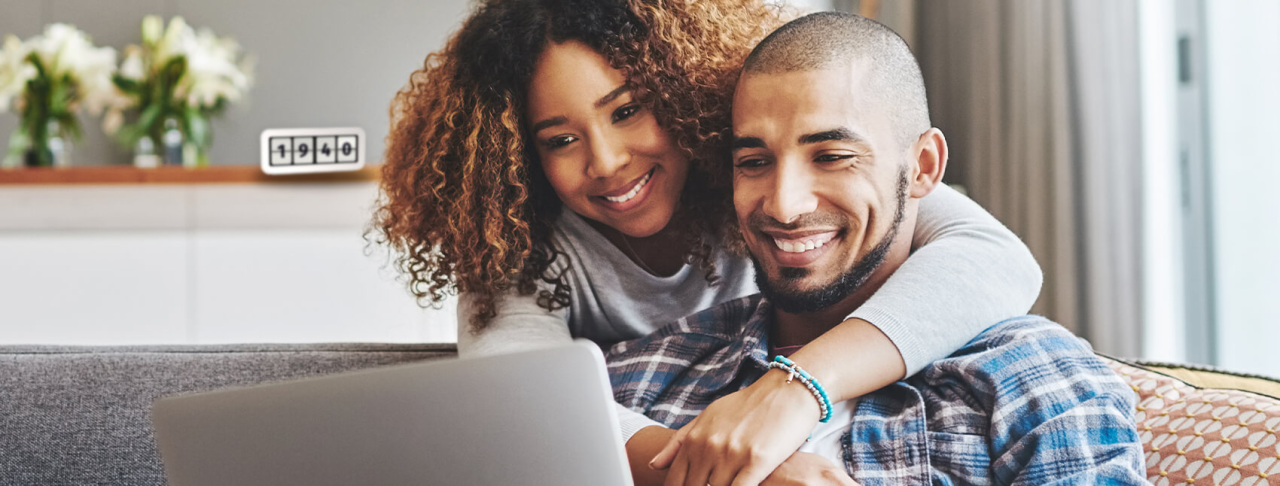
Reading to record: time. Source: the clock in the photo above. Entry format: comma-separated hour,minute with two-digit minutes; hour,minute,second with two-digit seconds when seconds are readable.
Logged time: 19,40
